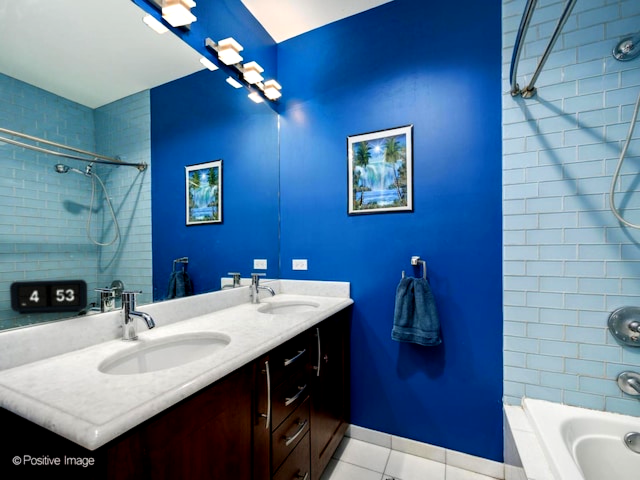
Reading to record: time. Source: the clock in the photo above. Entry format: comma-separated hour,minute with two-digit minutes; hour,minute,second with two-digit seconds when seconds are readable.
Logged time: 4,53
